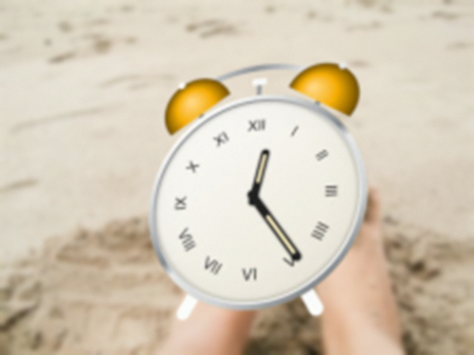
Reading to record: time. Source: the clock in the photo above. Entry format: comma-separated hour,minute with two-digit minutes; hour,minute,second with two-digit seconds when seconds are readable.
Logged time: 12,24
